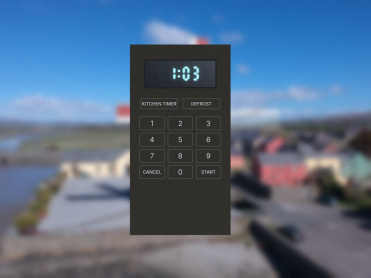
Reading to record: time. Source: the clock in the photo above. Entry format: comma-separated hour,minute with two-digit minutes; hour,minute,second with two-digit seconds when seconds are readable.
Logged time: 1,03
